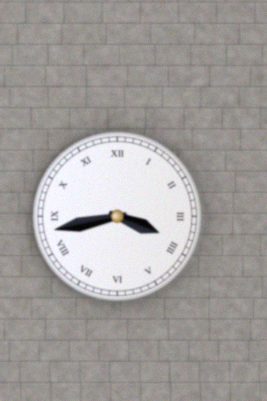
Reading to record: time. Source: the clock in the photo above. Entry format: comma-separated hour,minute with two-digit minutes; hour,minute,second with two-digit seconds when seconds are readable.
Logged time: 3,43
